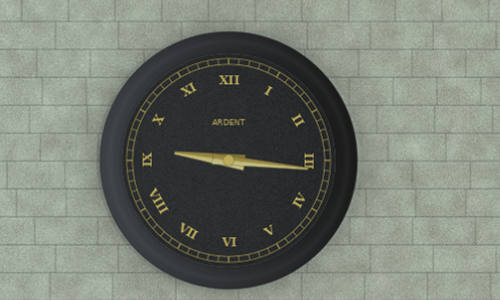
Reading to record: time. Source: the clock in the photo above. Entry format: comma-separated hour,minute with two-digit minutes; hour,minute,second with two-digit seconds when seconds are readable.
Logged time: 9,16
